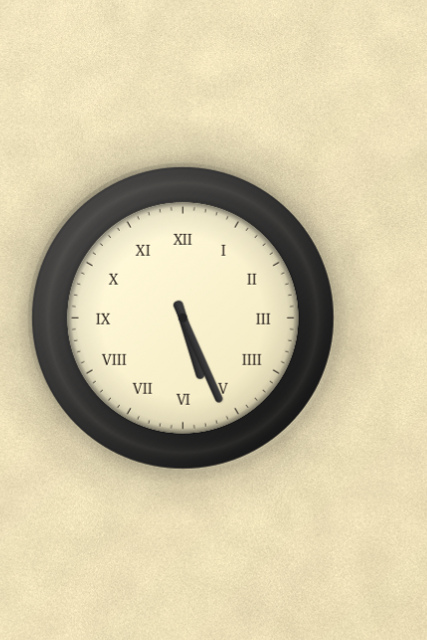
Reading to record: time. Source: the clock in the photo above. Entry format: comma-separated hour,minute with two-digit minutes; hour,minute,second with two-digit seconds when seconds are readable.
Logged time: 5,26
